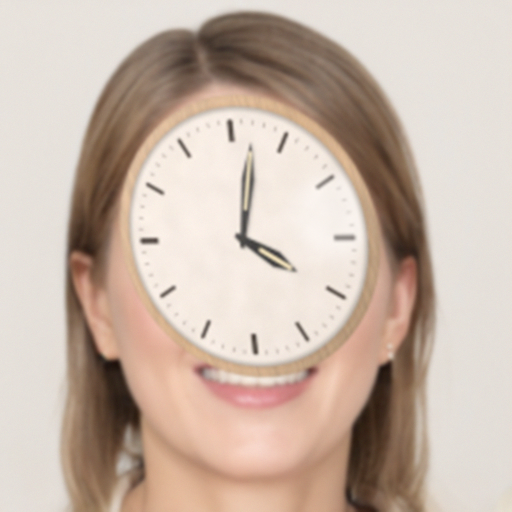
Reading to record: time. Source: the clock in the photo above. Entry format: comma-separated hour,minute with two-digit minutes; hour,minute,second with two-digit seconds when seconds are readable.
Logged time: 4,02
